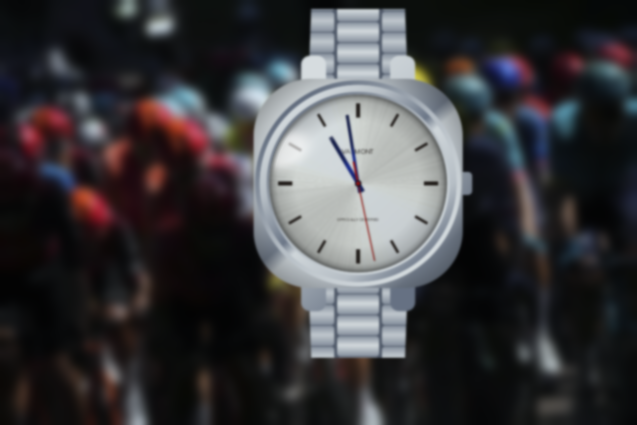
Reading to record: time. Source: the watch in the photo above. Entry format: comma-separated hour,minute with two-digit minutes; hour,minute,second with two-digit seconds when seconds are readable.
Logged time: 10,58,28
